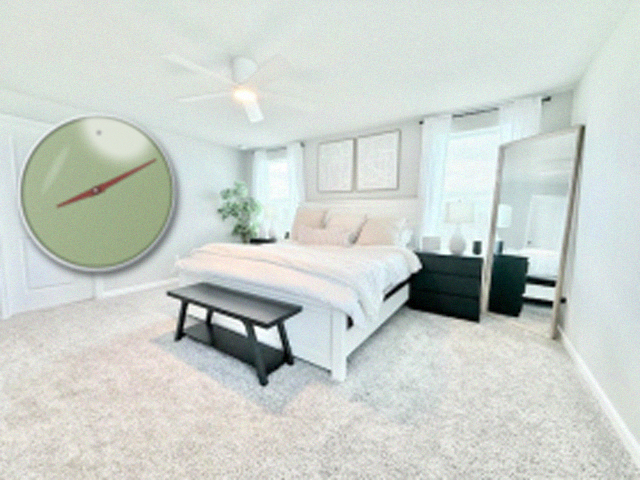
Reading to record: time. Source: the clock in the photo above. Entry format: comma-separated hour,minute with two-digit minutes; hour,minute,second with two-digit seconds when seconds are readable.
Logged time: 8,10
